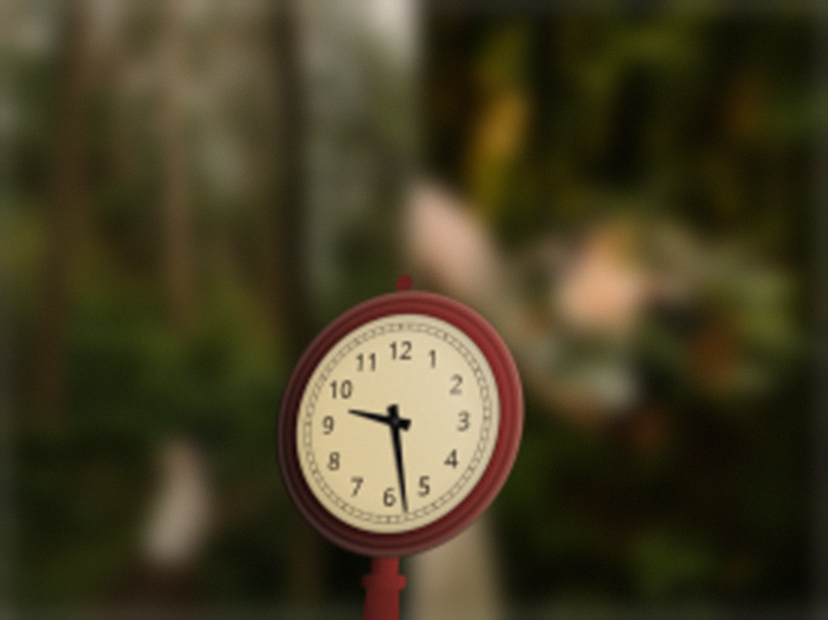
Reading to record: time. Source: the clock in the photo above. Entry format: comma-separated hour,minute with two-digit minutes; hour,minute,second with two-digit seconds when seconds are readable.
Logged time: 9,28
